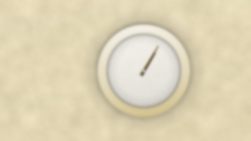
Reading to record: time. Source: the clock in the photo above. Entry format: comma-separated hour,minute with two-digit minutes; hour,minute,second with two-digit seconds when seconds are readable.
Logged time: 1,05
